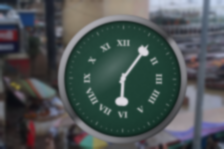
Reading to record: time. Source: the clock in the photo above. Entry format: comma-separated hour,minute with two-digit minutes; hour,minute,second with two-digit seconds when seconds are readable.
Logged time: 6,06
